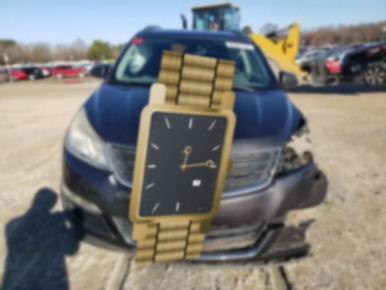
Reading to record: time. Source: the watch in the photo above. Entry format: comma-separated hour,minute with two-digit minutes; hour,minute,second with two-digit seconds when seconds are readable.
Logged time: 12,14
